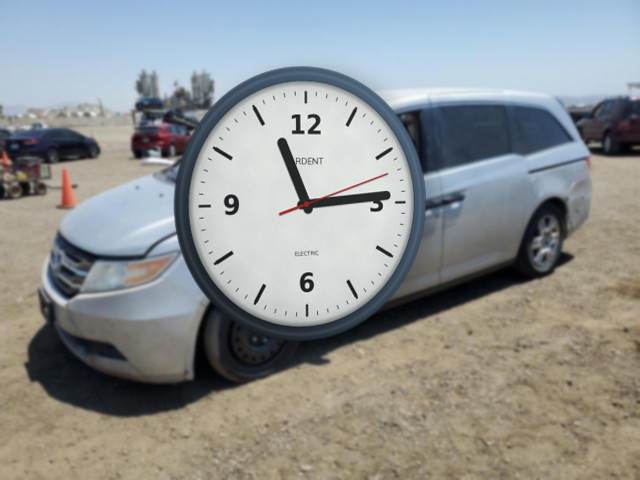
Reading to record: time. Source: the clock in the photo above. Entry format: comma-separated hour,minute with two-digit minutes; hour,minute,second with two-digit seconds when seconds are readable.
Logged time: 11,14,12
